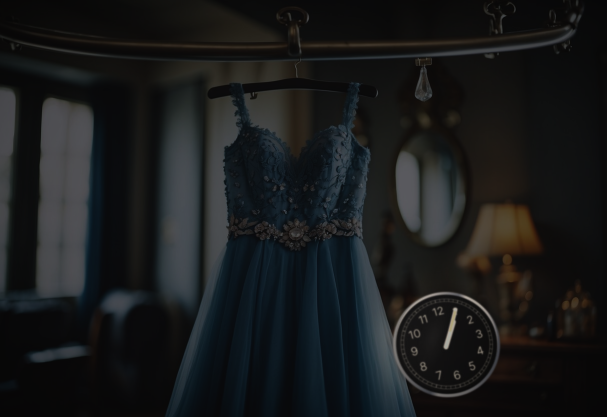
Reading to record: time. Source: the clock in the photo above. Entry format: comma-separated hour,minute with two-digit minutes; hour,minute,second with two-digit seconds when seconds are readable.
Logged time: 1,05
